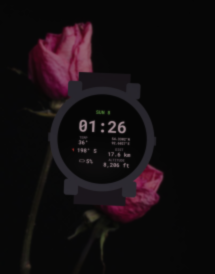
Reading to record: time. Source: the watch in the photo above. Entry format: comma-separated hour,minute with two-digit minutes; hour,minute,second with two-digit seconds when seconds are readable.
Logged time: 1,26
